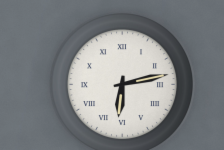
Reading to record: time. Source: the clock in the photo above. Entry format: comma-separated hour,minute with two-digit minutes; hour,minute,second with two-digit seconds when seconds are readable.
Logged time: 6,13
